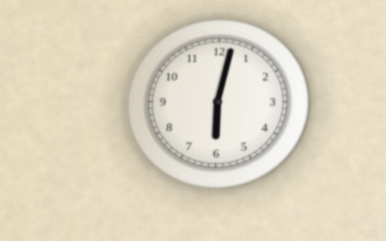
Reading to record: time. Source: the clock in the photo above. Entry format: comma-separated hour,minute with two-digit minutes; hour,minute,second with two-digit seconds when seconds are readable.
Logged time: 6,02
